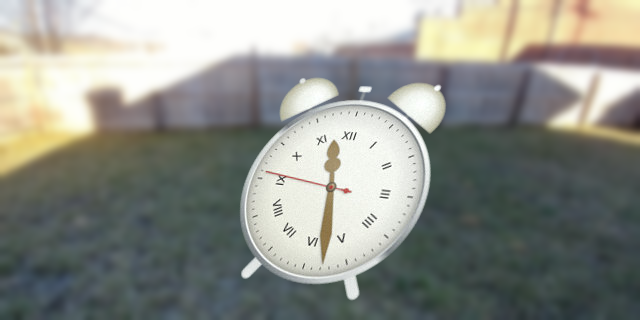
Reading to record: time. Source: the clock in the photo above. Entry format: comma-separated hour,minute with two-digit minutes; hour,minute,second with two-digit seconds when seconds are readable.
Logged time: 11,27,46
